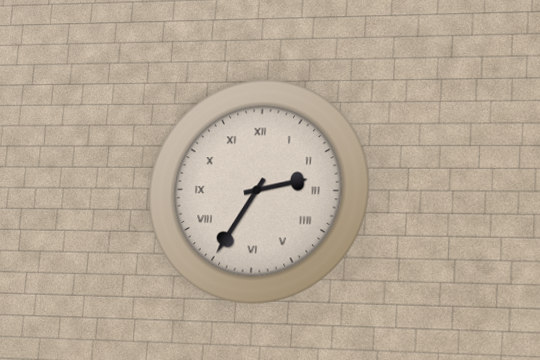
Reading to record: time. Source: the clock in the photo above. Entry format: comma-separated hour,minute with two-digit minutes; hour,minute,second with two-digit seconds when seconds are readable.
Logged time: 2,35
